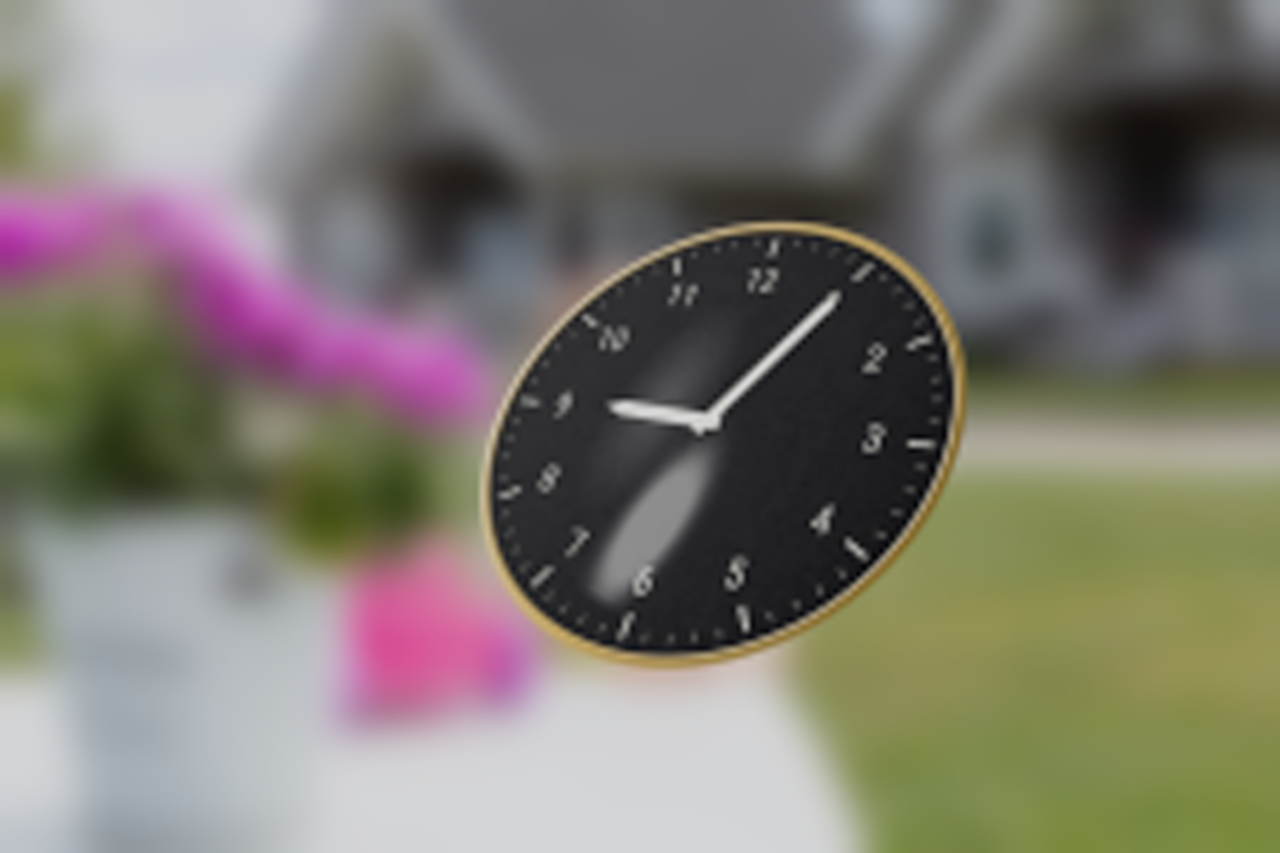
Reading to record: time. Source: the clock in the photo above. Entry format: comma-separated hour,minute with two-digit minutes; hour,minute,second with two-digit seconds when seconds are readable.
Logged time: 9,05
